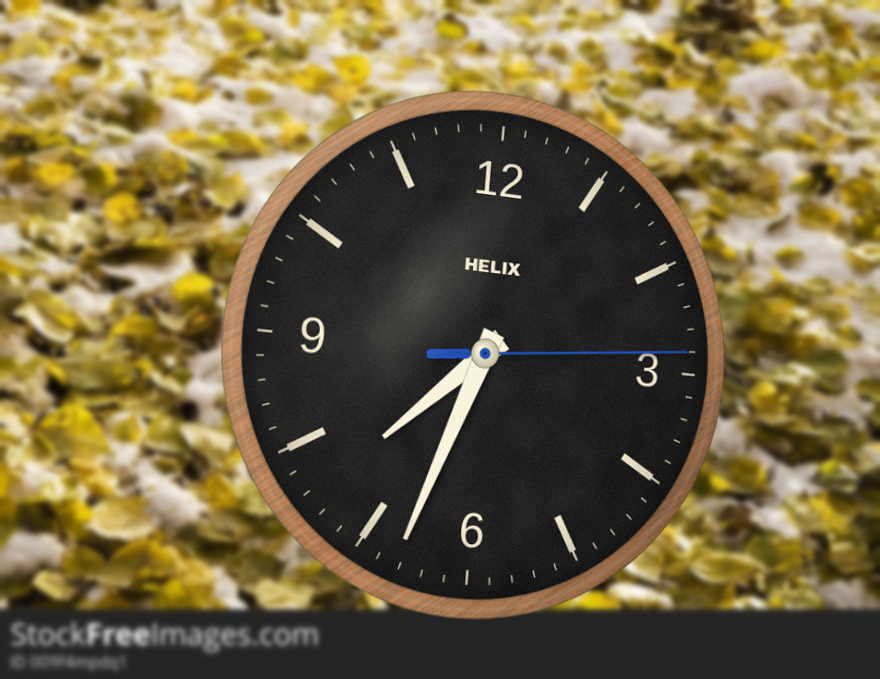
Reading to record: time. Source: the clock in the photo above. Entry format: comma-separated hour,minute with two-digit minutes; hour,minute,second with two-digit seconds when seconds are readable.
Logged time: 7,33,14
